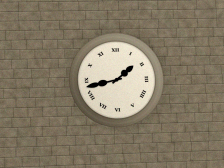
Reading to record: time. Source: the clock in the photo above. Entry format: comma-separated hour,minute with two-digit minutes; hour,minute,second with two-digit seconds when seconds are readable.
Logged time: 1,43
